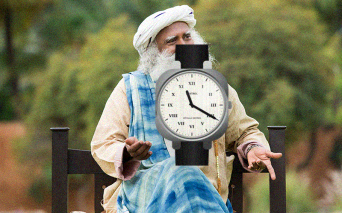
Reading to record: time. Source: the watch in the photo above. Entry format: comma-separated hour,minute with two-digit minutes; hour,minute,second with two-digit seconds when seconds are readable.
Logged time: 11,20
